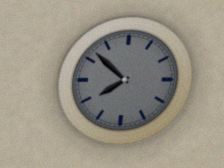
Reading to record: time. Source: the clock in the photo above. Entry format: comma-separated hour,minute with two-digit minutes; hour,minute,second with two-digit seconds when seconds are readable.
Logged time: 7,52
